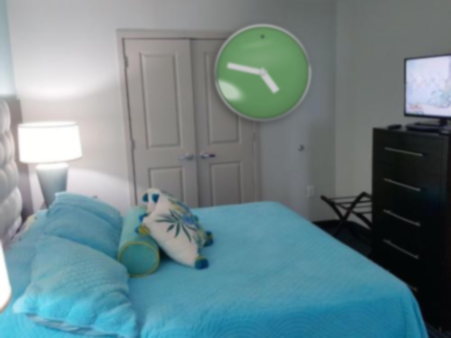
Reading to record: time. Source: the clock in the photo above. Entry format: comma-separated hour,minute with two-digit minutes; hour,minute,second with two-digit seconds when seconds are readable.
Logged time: 4,47
